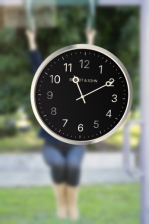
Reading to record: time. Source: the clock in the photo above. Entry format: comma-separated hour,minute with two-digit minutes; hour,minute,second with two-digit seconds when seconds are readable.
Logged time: 11,10
